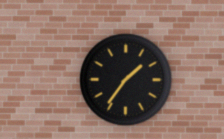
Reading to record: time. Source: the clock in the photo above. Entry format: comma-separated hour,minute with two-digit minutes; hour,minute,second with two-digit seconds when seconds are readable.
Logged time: 1,36
